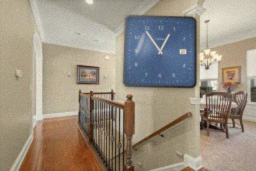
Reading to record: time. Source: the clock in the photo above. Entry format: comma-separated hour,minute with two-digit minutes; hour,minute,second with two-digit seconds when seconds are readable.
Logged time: 12,54
